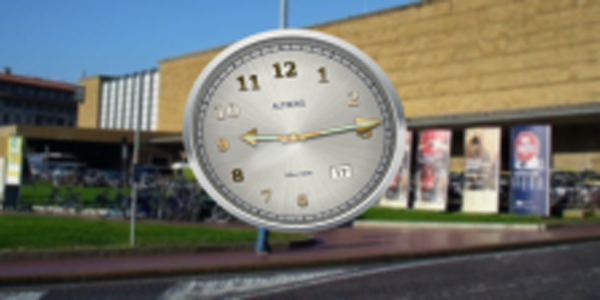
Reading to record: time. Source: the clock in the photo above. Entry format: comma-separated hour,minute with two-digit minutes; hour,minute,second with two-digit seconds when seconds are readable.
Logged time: 9,14
